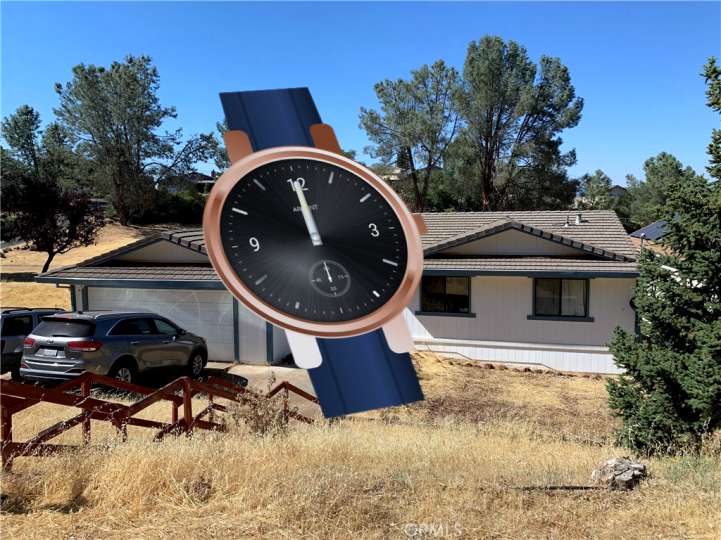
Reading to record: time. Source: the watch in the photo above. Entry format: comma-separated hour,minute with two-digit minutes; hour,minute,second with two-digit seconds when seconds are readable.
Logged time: 12,00
